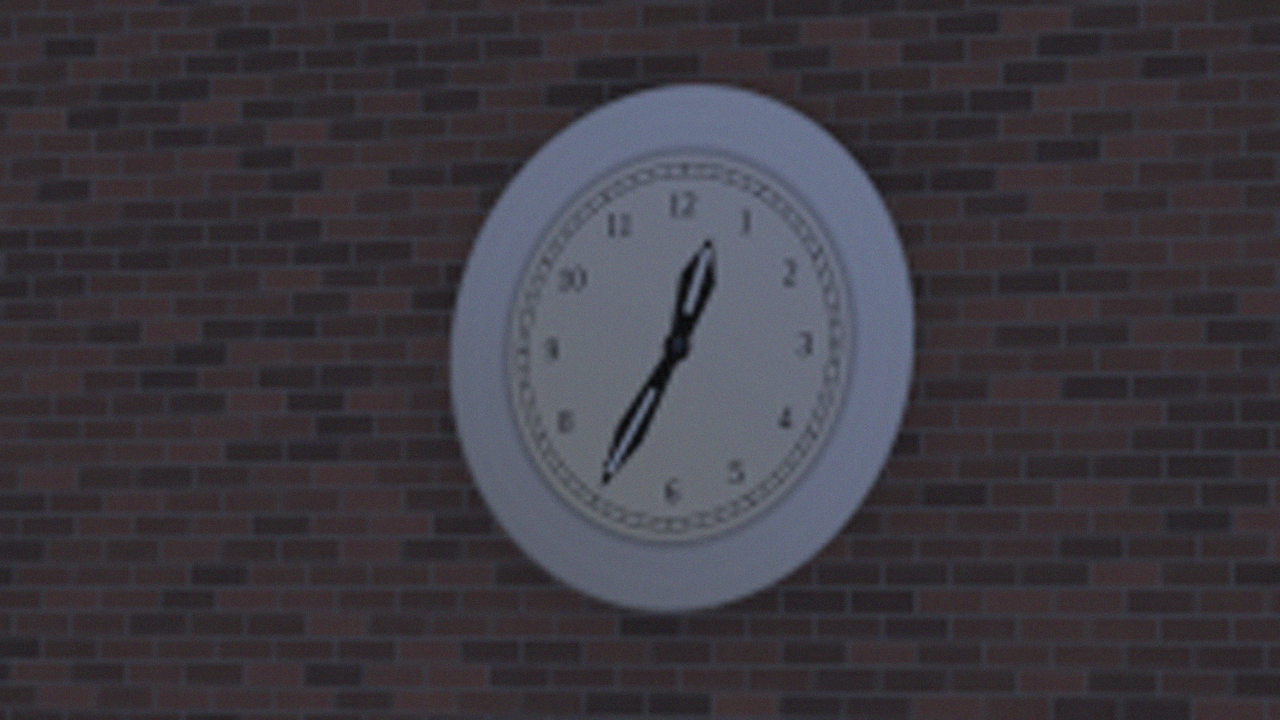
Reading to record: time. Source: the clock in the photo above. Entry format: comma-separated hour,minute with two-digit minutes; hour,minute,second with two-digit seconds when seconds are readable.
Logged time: 12,35
